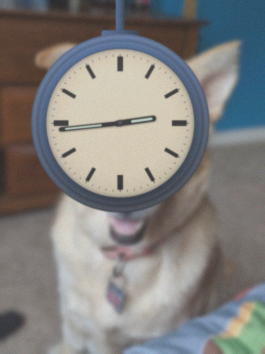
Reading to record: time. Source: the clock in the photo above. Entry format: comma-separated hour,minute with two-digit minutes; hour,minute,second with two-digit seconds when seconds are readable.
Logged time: 2,44
